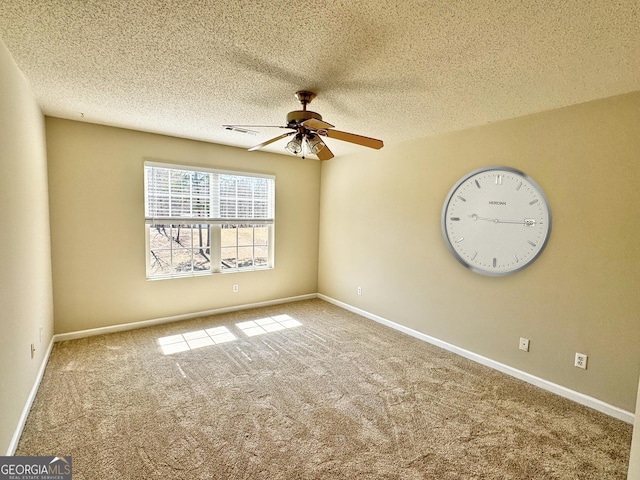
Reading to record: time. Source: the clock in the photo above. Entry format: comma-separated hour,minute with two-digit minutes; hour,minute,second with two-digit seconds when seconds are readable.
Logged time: 9,15
